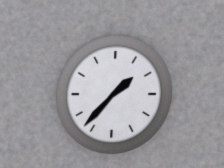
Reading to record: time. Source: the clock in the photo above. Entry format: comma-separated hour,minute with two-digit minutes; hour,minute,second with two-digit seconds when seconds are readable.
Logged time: 1,37
